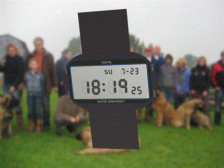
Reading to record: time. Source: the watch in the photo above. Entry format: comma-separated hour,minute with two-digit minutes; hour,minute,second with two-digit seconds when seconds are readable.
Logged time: 18,19,25
